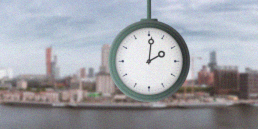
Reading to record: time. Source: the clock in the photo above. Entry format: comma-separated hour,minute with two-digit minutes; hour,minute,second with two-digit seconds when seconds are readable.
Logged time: 2,01
